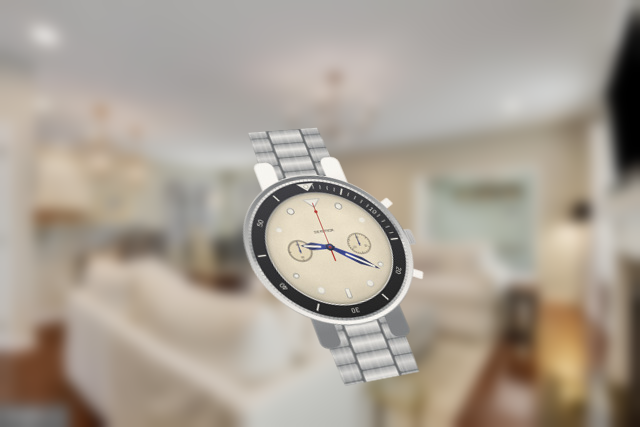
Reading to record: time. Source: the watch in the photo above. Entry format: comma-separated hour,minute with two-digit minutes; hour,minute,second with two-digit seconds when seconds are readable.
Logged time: 9,21
